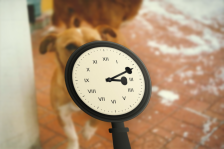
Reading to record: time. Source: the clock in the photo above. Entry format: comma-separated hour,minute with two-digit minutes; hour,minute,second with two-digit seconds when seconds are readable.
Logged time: 3,11
